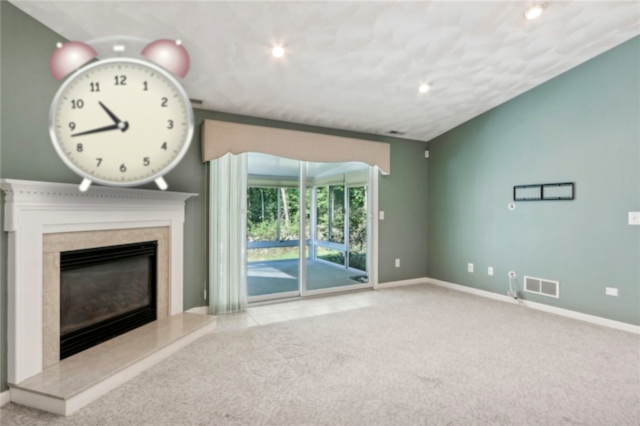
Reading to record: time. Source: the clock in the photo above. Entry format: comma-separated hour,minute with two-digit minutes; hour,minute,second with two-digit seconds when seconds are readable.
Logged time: 10,43
